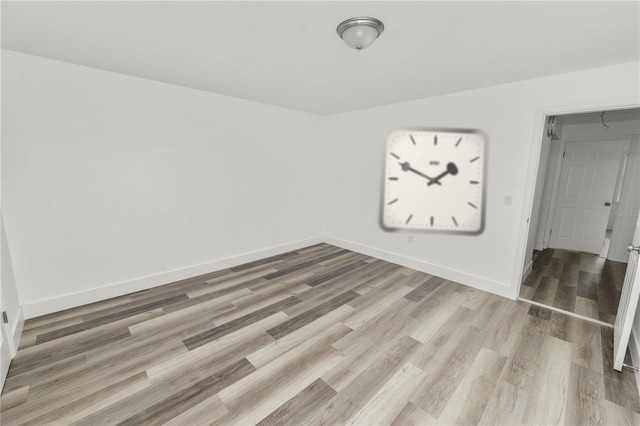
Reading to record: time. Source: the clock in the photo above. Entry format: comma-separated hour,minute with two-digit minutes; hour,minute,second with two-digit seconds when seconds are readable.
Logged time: 1,49
